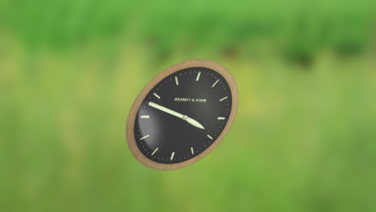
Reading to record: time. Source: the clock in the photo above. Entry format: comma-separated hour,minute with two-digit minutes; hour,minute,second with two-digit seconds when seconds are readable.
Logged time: 3,48
